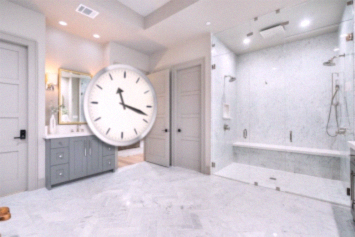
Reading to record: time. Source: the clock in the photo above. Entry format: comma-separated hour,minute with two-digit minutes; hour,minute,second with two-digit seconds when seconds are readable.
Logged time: 11,18
